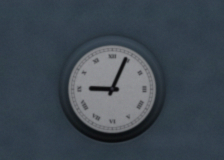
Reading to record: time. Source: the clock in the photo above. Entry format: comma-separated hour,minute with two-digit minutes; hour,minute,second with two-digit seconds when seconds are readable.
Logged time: 9,04
